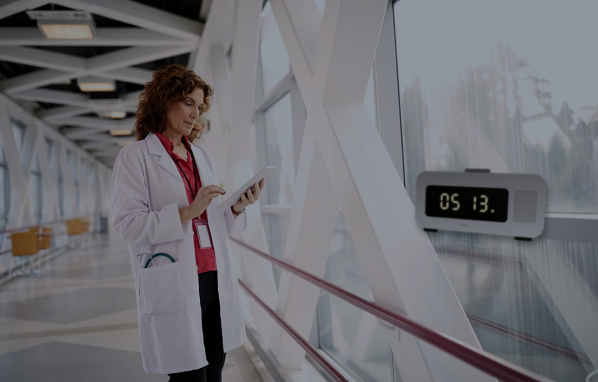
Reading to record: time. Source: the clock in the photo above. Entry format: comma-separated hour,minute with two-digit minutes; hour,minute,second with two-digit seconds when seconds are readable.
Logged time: 5,13
